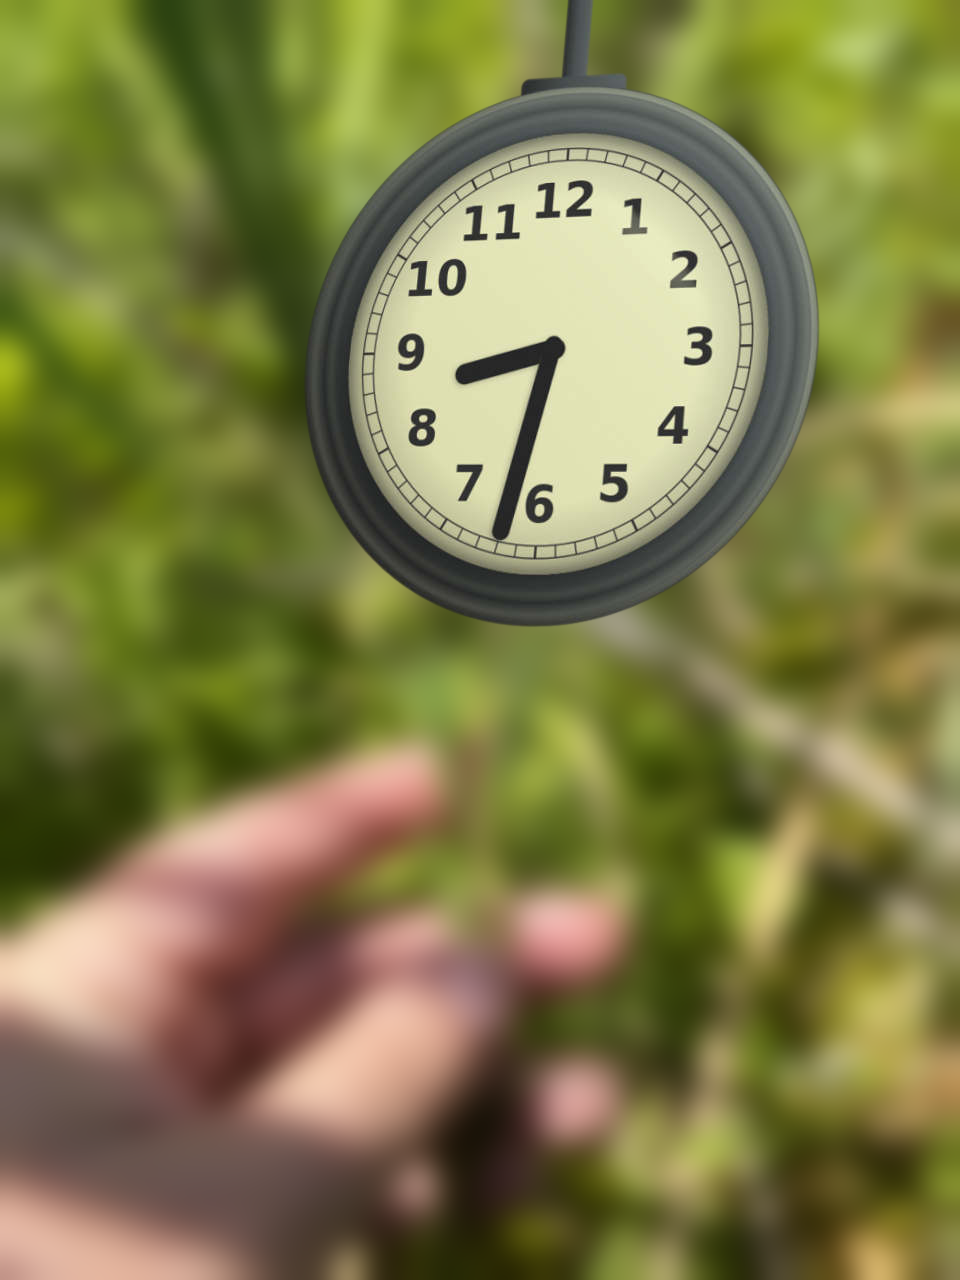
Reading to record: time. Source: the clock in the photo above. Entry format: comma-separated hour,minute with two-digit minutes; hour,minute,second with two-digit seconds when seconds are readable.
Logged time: 8,32
